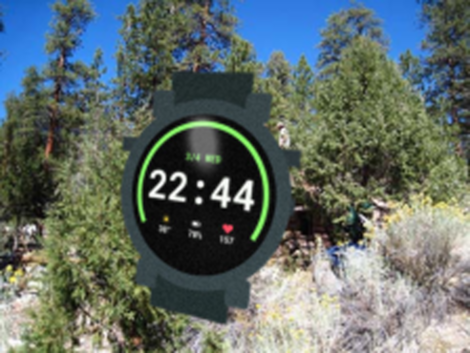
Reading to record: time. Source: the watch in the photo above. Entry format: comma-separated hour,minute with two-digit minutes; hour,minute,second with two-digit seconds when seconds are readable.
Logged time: 22,44
